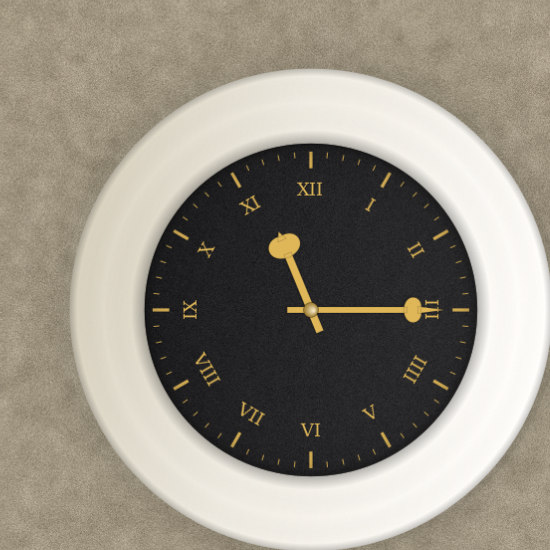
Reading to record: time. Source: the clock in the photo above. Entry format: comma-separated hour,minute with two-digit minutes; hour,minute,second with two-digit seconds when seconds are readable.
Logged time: 11,15
